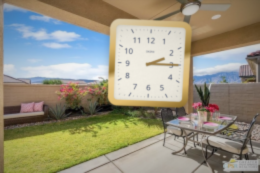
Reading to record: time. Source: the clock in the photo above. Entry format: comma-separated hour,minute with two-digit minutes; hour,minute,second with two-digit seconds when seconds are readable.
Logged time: 2,15
